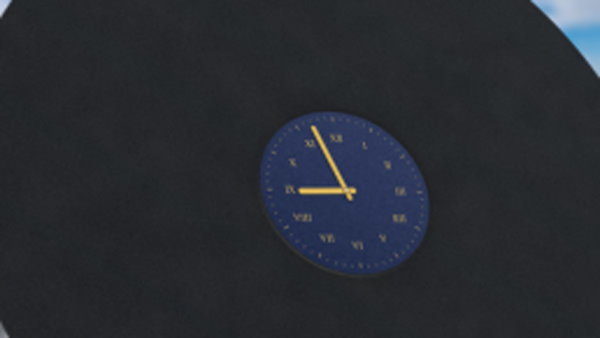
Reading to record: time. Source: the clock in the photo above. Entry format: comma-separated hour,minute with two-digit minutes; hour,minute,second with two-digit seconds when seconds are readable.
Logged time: 8,57
